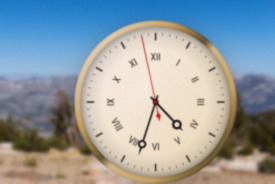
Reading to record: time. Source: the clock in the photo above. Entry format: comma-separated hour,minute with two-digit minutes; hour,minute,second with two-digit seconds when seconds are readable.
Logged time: 4,32,58
